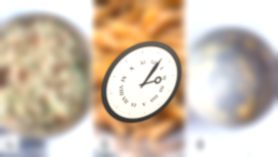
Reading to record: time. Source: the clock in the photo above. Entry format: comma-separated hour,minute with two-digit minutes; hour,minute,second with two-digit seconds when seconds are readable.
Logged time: 2,02
